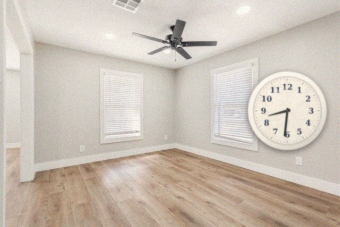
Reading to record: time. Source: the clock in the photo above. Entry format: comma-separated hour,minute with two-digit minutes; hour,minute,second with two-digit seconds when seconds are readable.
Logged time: 8,31
